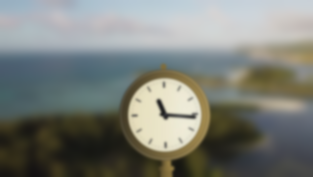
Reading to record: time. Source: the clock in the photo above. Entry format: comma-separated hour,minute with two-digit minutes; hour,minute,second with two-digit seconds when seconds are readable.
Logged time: 11,16
